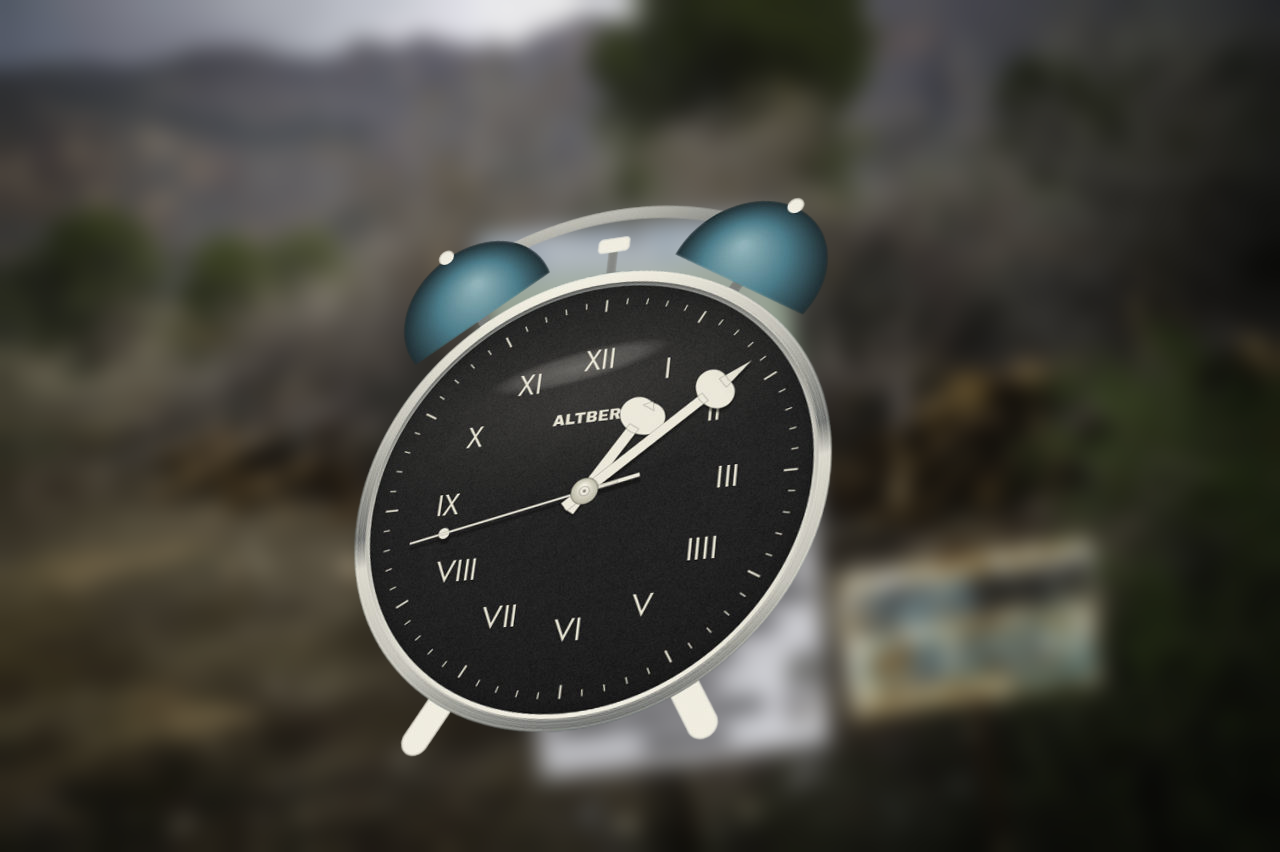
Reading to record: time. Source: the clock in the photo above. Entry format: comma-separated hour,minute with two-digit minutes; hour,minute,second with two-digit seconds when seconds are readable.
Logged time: 1,08,43
